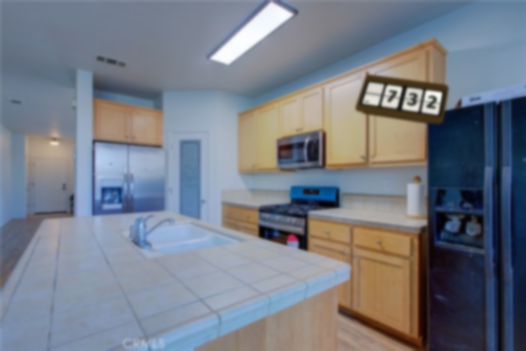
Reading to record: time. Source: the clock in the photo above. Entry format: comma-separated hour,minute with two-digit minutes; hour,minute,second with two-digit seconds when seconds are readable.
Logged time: 7,32
